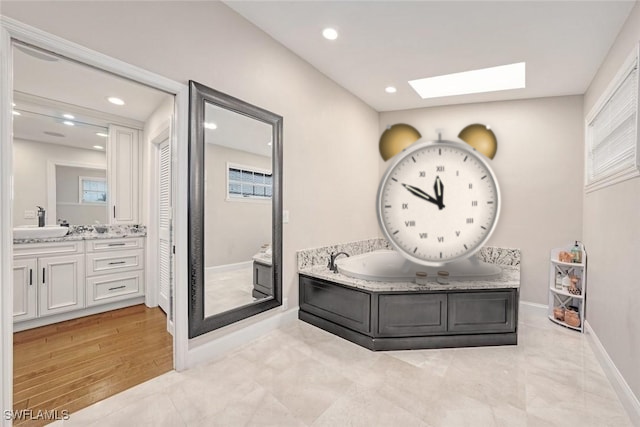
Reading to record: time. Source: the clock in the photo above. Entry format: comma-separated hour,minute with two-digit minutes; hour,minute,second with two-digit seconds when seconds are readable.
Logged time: 11,50
